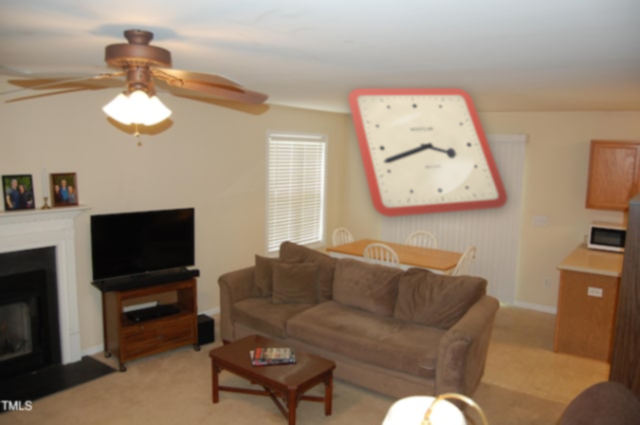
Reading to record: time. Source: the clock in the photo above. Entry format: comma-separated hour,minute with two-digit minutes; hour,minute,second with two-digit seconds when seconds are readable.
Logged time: 3,42
